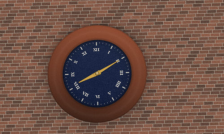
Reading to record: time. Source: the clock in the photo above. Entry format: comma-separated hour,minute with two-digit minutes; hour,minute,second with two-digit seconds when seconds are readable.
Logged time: 8,10
